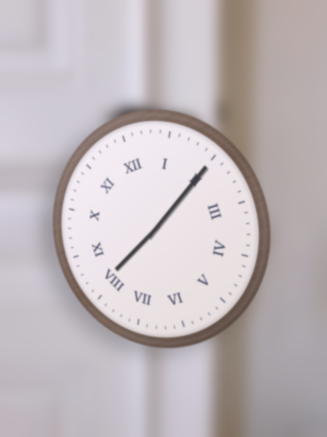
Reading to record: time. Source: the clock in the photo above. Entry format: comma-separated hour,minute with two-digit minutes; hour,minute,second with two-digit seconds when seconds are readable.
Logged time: 8,10
